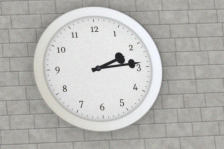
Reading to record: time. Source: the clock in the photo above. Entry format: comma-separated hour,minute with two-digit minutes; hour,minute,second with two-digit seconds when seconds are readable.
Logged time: 2,14
